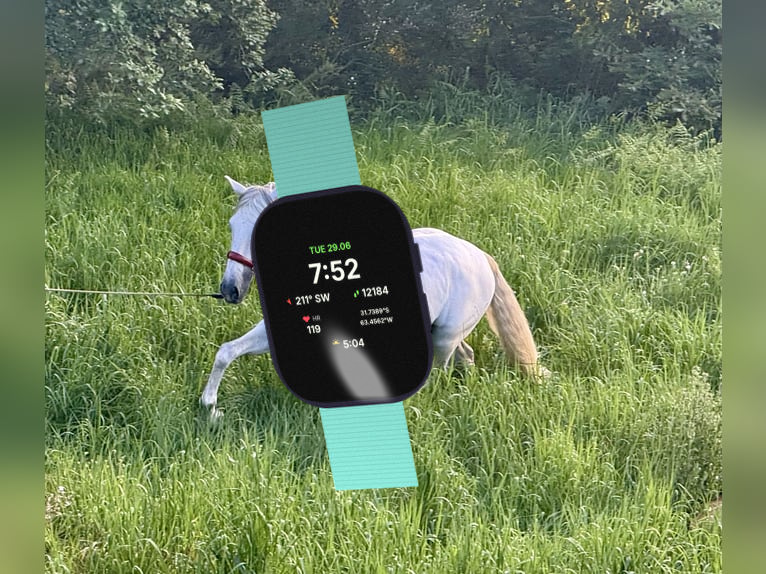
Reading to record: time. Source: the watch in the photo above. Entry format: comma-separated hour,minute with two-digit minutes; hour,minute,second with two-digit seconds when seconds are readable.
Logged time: 7,52
